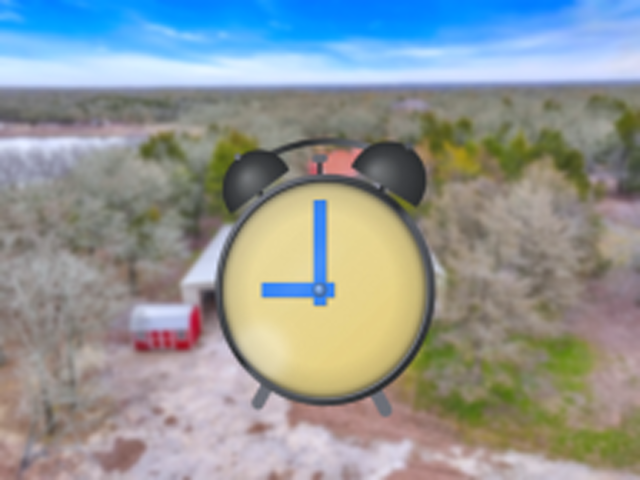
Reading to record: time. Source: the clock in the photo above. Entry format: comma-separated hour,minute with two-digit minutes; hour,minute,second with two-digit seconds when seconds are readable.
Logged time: 9,00
